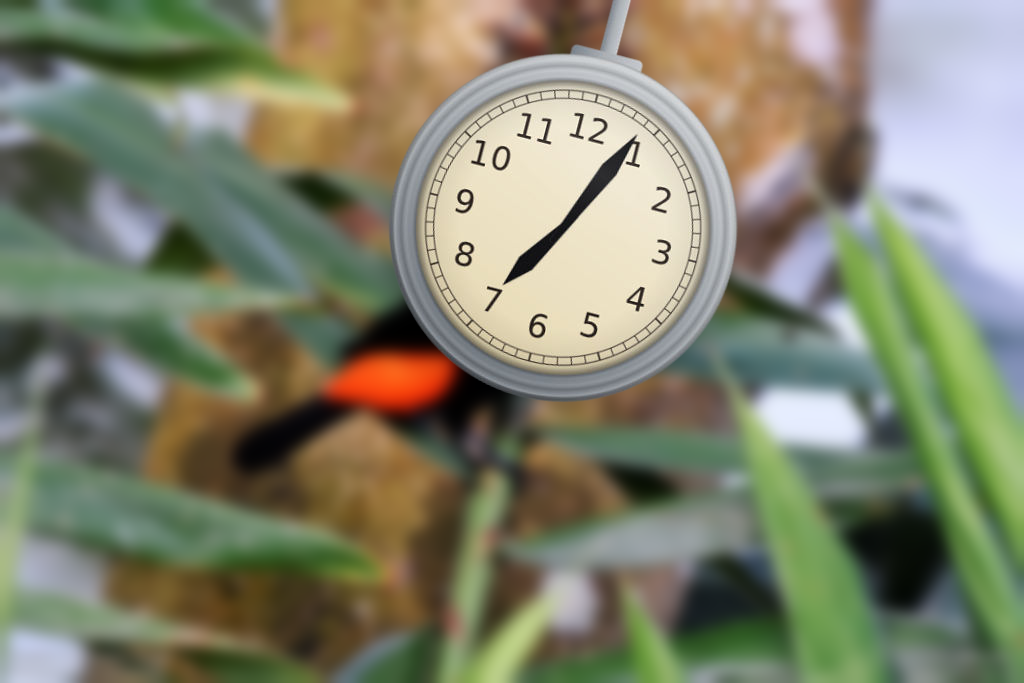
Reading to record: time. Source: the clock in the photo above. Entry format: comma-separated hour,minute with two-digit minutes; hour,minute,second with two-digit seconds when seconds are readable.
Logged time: 7,04
